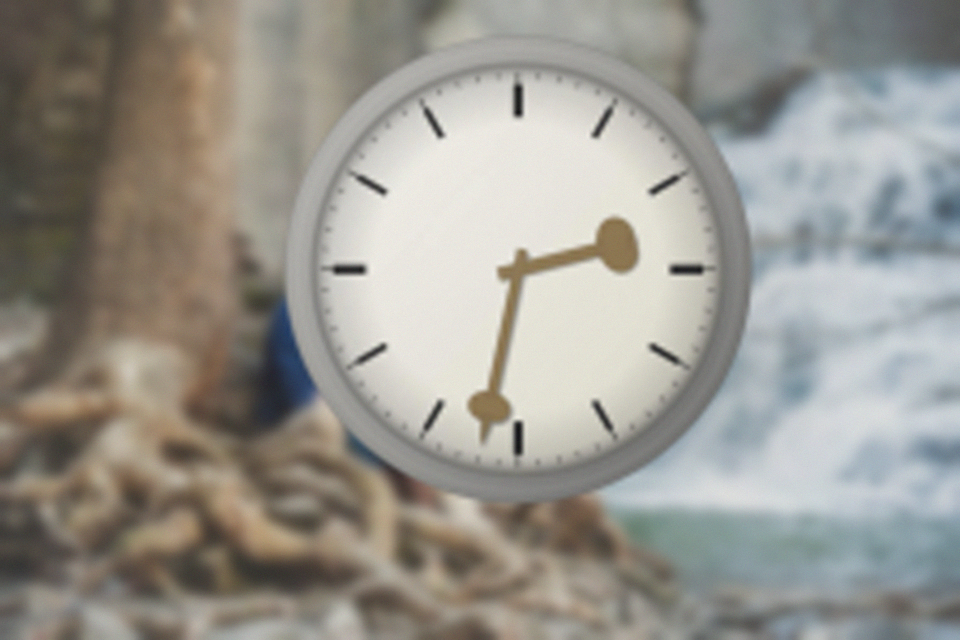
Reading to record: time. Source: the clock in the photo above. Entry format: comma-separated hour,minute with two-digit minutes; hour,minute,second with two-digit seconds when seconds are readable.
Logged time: 2,32
